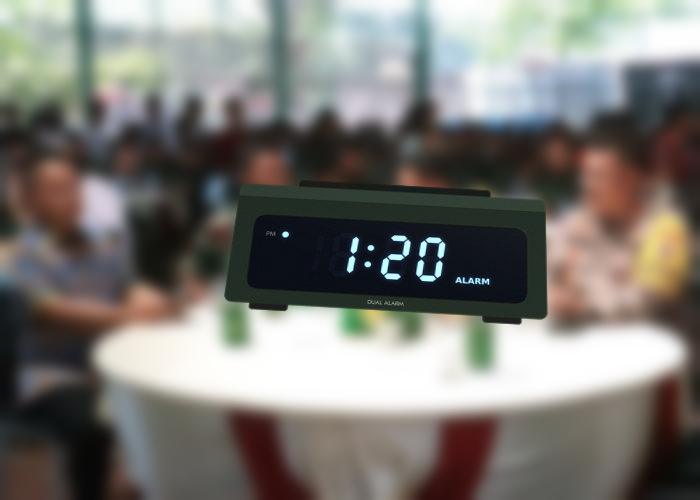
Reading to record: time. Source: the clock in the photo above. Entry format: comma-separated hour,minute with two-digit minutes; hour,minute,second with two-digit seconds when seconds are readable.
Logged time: 1,20
